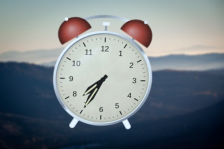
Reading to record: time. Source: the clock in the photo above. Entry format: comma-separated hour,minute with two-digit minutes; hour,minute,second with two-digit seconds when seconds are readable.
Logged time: 7,35
